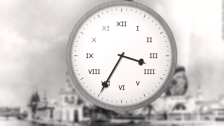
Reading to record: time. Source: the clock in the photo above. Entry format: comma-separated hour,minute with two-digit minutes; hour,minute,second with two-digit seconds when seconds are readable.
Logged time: 3,35
